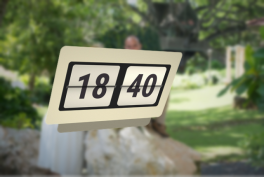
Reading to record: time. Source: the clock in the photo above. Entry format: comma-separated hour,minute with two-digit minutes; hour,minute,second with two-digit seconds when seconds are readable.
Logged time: 18,40
